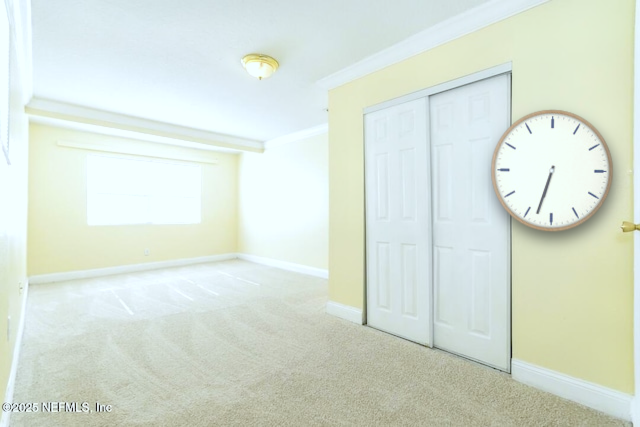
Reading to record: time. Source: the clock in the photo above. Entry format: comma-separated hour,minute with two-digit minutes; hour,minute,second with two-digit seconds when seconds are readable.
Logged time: 6,33
